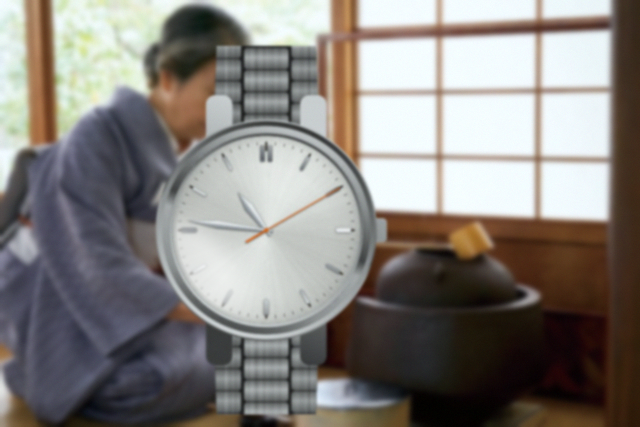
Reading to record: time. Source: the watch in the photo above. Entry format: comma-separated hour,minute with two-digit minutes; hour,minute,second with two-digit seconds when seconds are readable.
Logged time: 10,46,10
